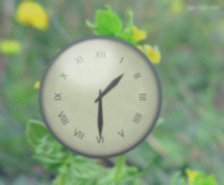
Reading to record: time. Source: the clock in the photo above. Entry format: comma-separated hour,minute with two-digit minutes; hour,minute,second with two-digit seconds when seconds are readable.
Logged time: 1,30
